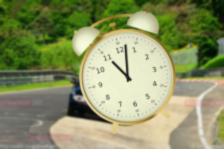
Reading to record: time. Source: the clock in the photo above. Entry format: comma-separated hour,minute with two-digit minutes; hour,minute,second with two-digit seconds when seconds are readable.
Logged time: 11,02
